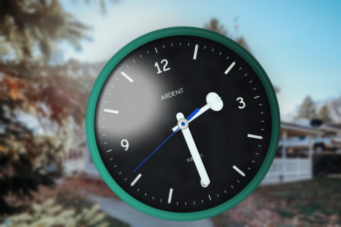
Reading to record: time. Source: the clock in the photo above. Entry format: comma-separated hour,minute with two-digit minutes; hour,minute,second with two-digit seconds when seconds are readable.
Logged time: 2,29,41
